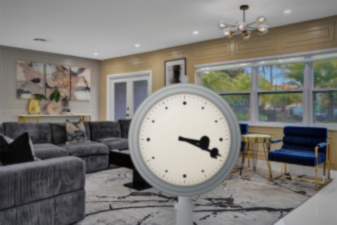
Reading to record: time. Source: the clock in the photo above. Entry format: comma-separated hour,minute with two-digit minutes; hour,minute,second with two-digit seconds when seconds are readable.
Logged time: 3,19
